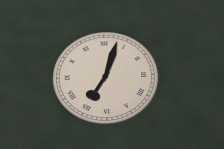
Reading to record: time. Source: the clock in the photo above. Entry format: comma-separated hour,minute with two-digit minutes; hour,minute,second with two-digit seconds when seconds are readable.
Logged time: 7,03
